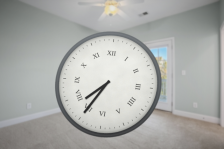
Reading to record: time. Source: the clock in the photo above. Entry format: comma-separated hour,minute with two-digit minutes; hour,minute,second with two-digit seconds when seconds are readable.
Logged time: 7,35
